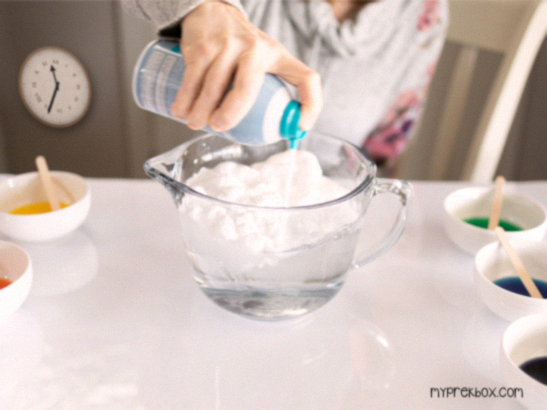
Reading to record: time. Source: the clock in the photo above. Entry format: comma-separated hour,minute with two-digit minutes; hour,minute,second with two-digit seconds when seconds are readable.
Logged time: 11,34
